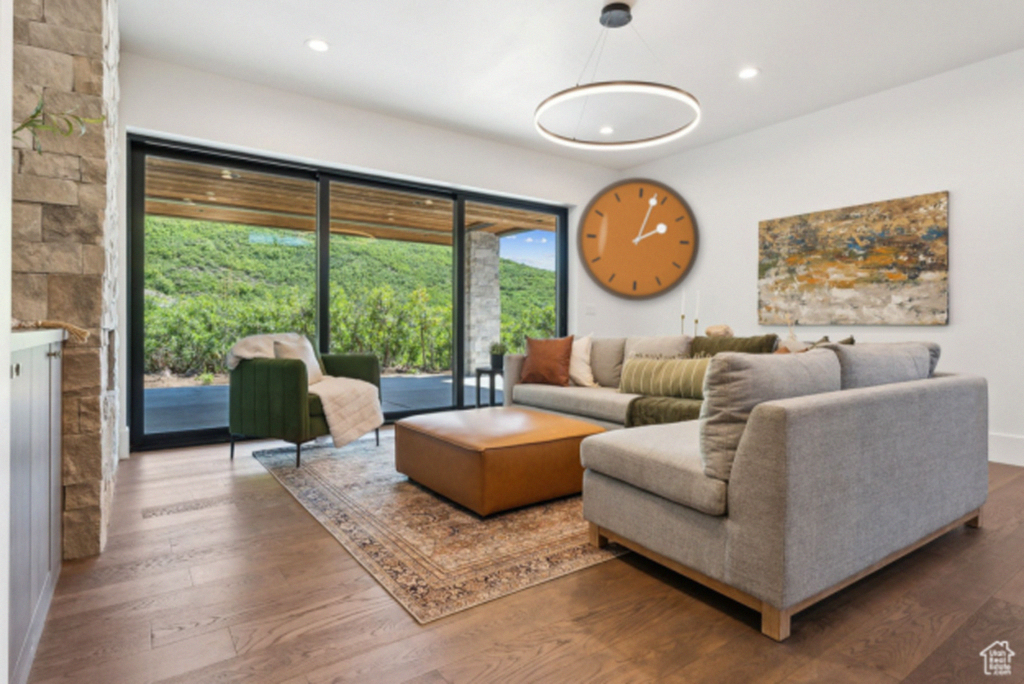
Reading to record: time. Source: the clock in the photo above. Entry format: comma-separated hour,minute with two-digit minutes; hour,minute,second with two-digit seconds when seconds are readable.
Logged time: 2,03
